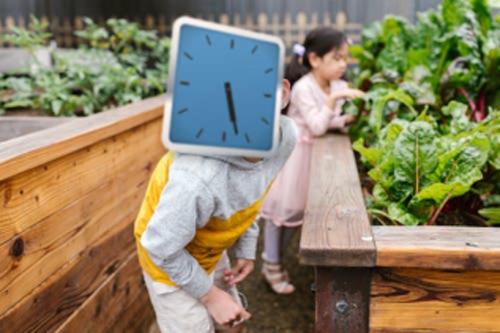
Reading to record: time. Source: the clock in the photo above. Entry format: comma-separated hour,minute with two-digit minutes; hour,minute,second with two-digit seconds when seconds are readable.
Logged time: 5,27
